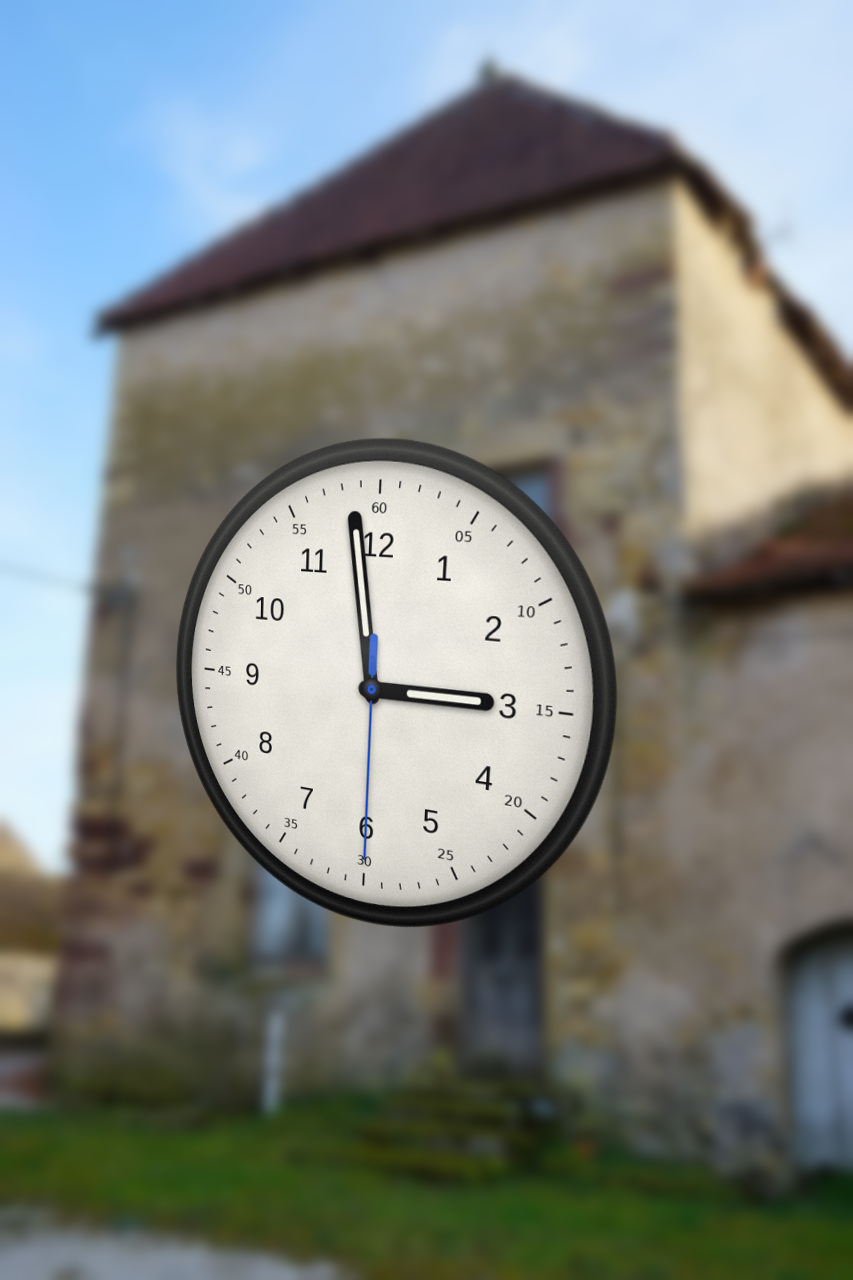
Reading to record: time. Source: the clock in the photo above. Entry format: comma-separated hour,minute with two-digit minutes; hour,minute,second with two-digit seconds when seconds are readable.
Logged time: 2,58,30
